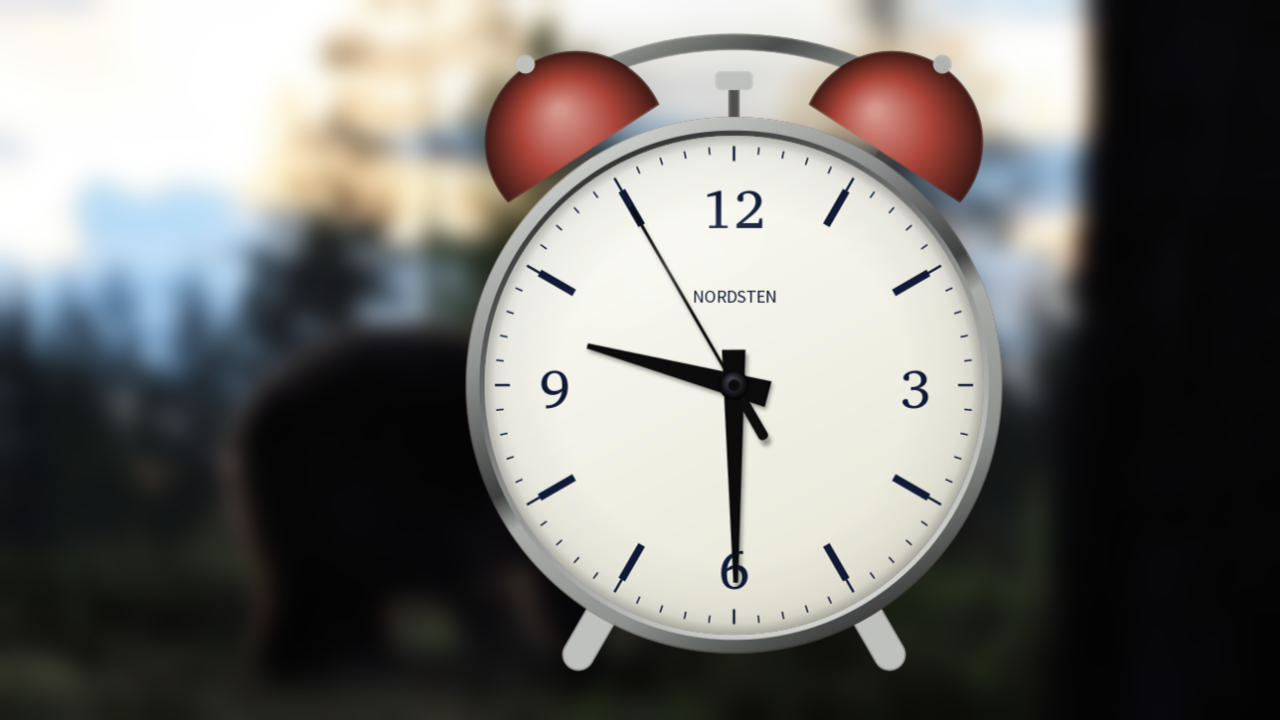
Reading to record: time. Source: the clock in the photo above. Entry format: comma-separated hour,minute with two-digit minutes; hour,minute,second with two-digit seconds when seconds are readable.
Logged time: 9,29,55
